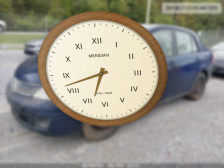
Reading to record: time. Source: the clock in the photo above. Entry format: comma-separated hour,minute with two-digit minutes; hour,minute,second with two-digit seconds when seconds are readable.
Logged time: 6,42
